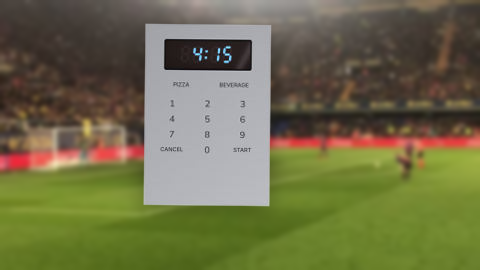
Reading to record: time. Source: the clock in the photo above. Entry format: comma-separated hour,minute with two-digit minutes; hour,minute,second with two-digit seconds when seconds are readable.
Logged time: 4,15
